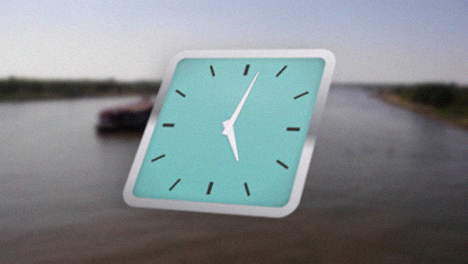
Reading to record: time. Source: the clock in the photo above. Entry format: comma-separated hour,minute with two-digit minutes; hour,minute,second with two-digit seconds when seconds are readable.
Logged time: 5,02
